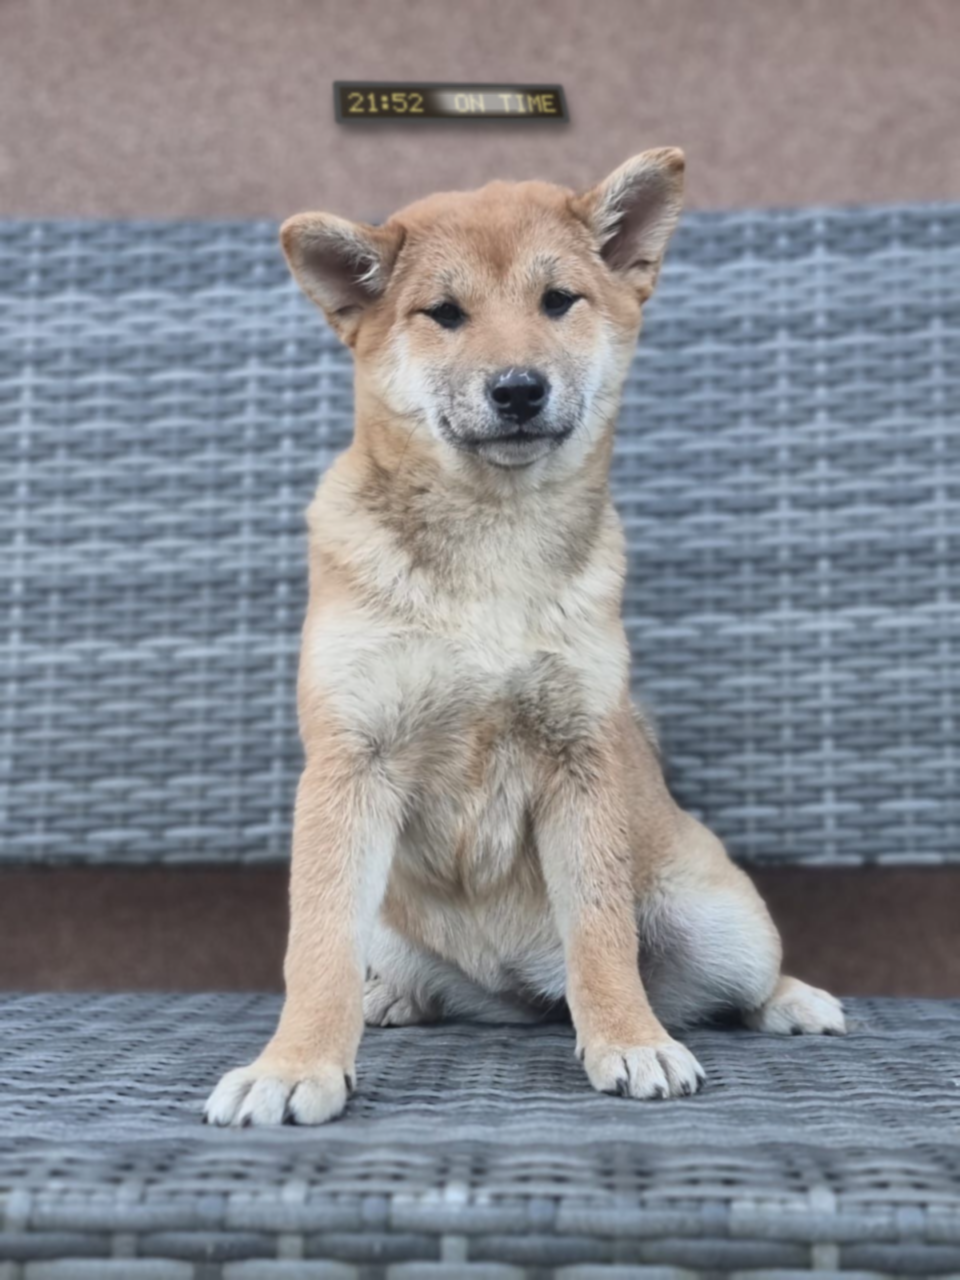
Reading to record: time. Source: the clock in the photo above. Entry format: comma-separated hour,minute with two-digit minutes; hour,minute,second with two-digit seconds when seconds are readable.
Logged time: 21,52
